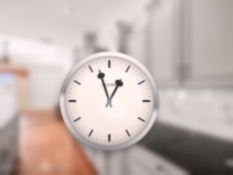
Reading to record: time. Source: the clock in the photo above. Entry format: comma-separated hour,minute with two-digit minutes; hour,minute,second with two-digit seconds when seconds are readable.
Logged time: 12,57
